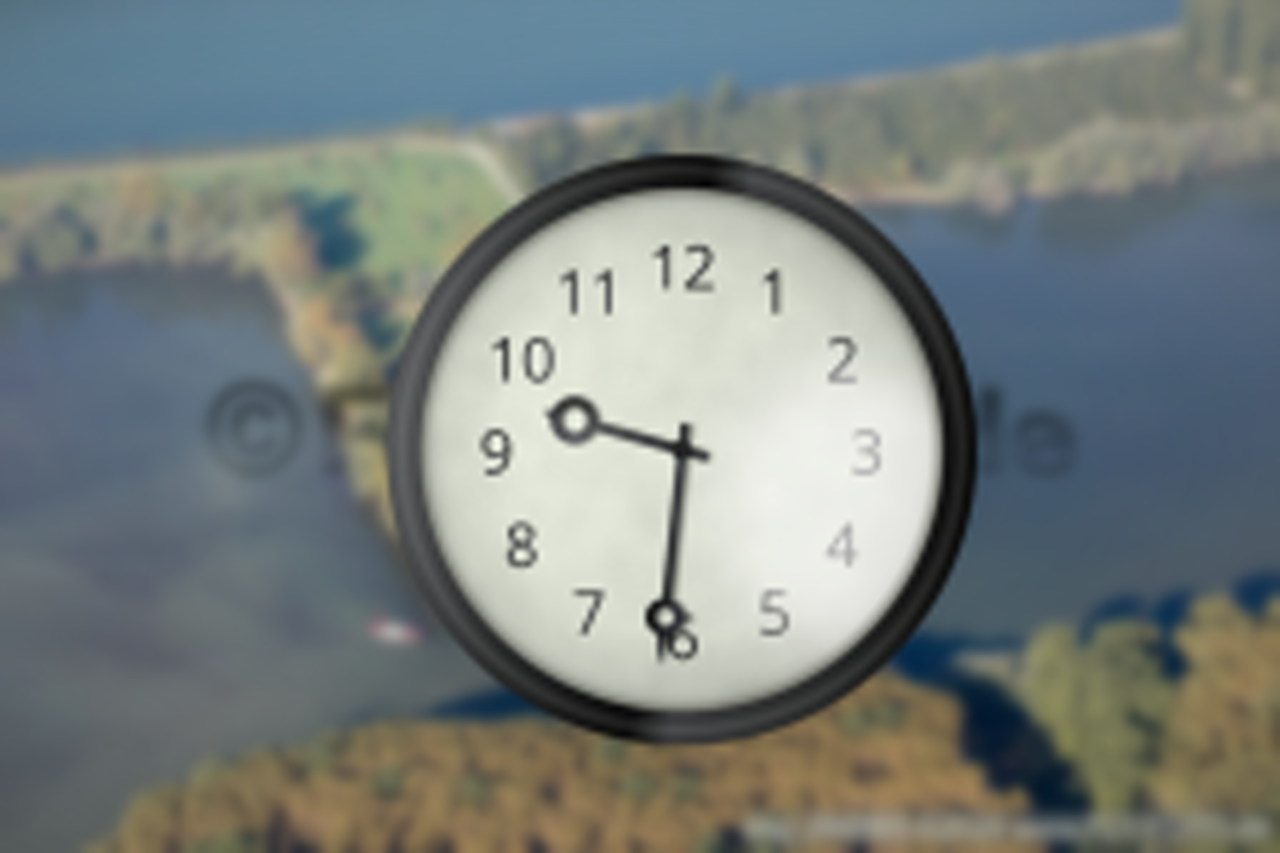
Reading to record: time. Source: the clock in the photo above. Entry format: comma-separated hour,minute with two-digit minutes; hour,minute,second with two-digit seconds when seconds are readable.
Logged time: 9,31
